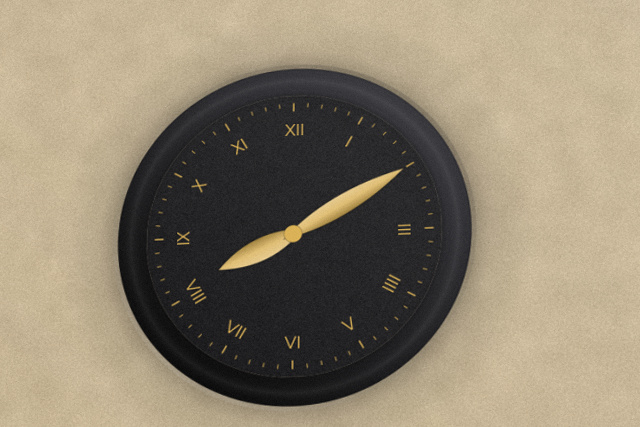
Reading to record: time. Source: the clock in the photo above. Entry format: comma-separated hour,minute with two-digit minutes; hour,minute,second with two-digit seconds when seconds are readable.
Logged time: 8,10
